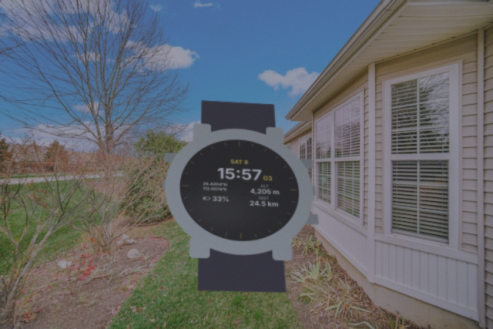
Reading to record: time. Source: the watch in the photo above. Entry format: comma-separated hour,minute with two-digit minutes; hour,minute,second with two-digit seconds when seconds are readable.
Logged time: 15,57
